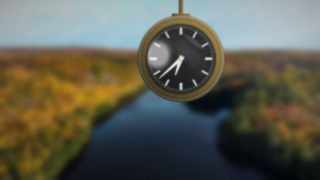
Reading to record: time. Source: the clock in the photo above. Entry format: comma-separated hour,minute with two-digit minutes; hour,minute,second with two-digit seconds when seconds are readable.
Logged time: 6,38
